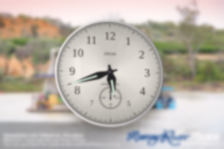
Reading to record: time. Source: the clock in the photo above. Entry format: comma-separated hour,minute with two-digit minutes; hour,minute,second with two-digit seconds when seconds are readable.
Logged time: 5,42
